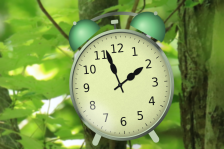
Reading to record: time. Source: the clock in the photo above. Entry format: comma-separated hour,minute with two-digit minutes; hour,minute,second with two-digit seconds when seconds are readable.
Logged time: 1,57
